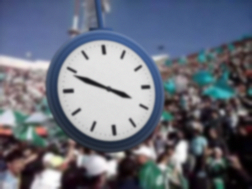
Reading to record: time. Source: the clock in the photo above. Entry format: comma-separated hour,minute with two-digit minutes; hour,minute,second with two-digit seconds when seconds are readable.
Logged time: 3,49
